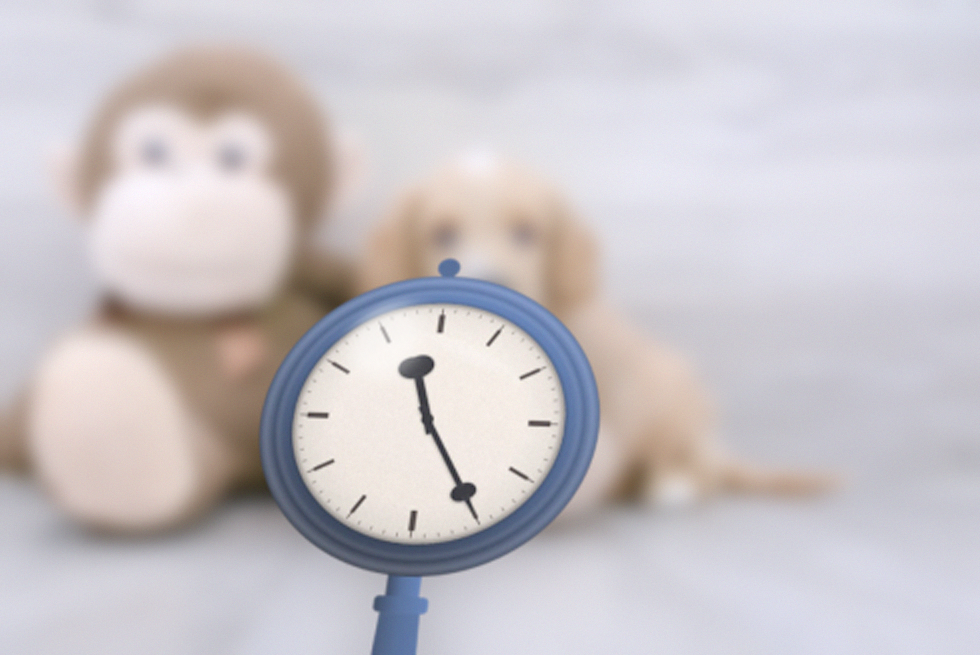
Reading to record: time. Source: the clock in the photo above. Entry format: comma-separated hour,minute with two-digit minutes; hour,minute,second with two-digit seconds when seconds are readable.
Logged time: 11,25
